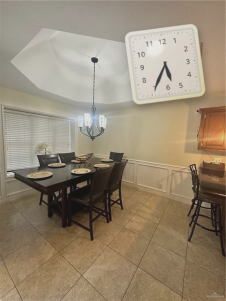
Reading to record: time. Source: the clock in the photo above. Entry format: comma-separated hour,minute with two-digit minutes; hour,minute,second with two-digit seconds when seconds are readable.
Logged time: 5,35
